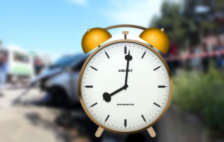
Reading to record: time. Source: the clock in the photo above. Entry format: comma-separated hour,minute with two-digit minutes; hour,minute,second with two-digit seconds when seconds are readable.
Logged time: 8,01
